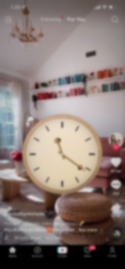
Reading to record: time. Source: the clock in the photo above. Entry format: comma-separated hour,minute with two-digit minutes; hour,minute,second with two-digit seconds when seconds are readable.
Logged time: 11,21
